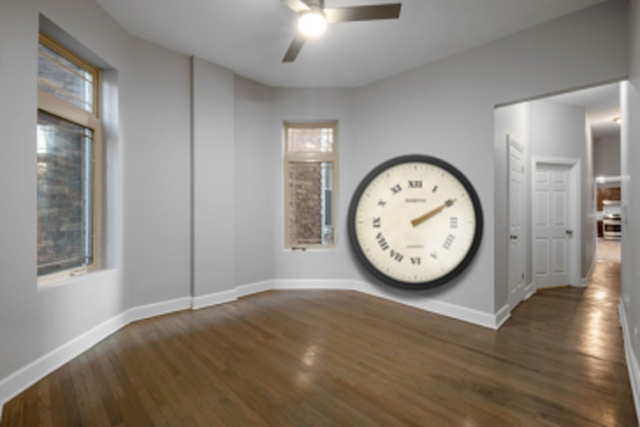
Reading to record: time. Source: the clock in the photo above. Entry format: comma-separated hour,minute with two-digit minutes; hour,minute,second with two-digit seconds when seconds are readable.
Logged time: 2,10
